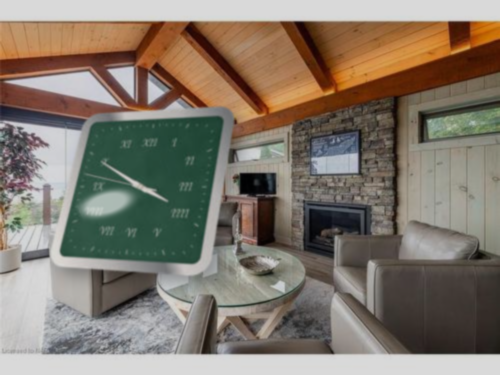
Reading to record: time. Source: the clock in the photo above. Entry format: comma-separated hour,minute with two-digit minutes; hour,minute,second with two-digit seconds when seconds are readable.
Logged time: 3,49,47
